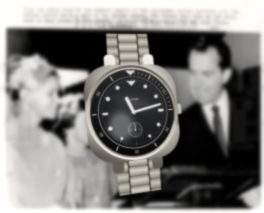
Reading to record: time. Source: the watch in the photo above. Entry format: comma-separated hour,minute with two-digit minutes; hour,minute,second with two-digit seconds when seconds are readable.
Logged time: 11,13
